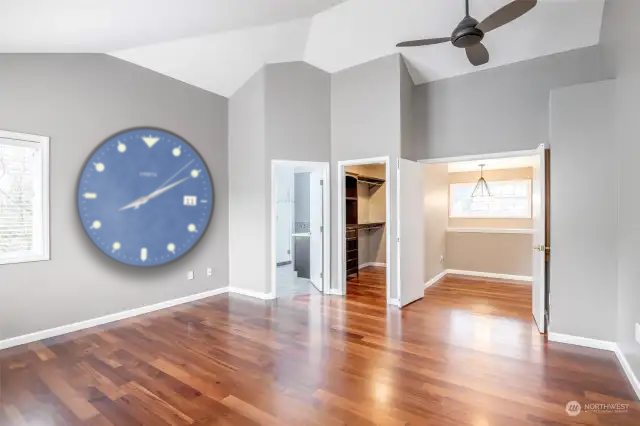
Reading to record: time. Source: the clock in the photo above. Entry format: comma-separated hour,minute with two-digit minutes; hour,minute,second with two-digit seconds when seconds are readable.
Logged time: 8,10,08
